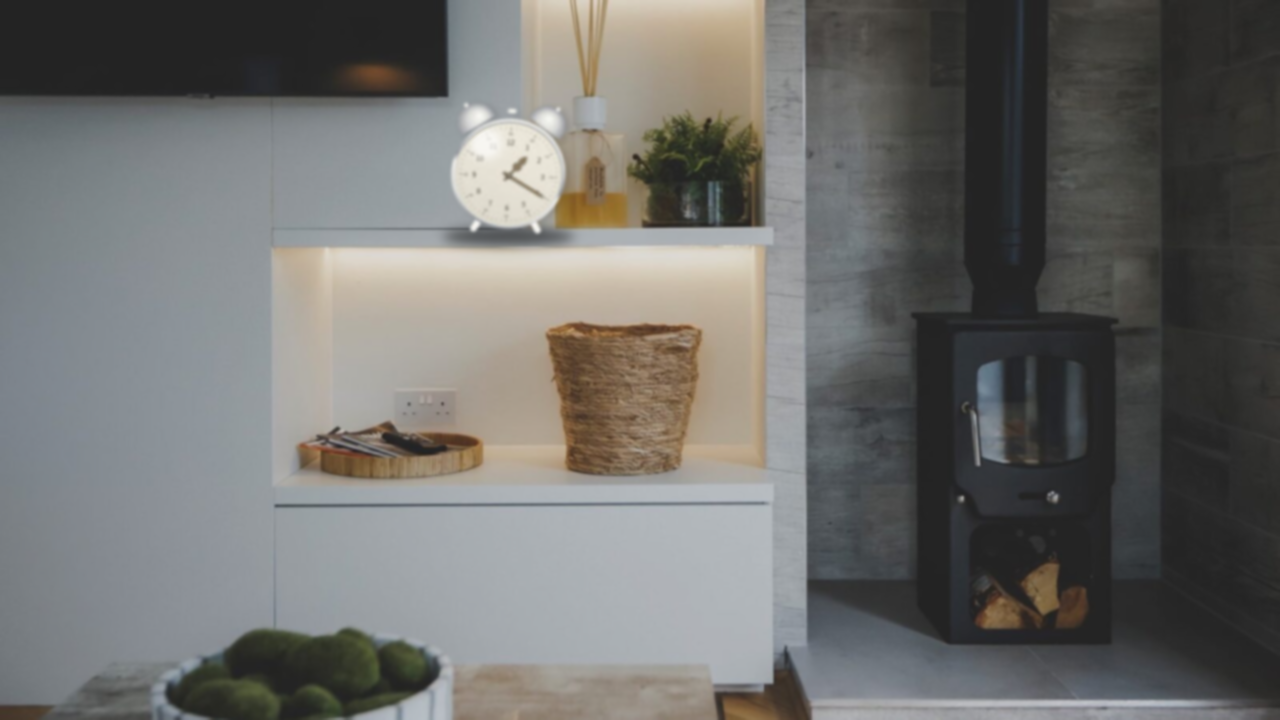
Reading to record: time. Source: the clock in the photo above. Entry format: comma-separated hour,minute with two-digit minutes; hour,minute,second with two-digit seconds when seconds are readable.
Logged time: 1,20
